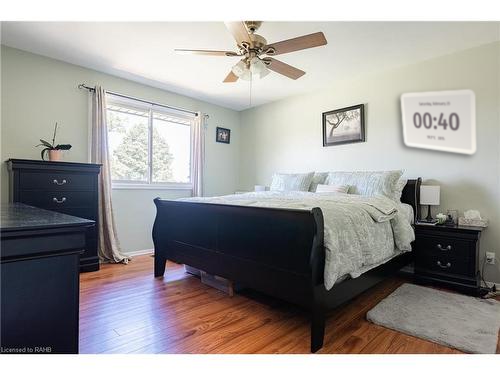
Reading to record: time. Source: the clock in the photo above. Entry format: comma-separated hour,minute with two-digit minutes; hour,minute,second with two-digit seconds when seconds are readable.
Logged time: 0,40
